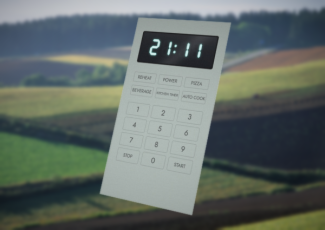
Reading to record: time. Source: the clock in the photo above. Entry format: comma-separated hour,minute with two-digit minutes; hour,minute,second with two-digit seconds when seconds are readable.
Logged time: 21,11
